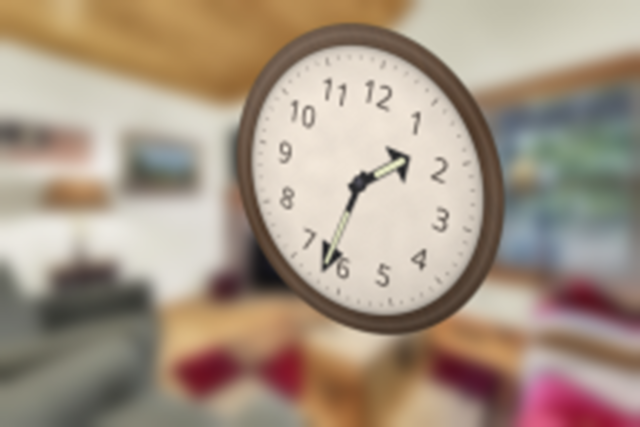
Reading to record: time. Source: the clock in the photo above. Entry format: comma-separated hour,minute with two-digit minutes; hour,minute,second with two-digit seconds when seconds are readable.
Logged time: 1,32
